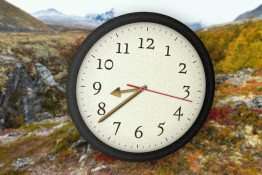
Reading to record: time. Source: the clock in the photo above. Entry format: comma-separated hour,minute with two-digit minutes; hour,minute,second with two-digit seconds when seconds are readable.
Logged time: 8,38,17
